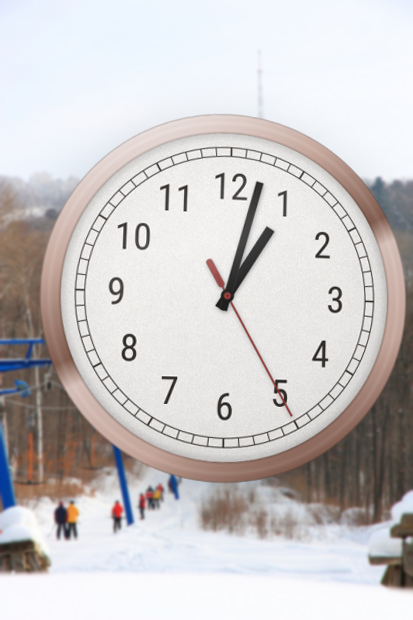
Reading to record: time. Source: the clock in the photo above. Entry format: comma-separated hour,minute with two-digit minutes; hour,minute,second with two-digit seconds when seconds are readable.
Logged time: 1,02,25
